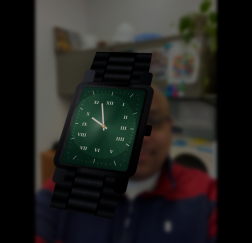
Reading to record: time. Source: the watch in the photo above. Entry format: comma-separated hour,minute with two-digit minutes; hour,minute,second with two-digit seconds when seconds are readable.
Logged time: 9,57
